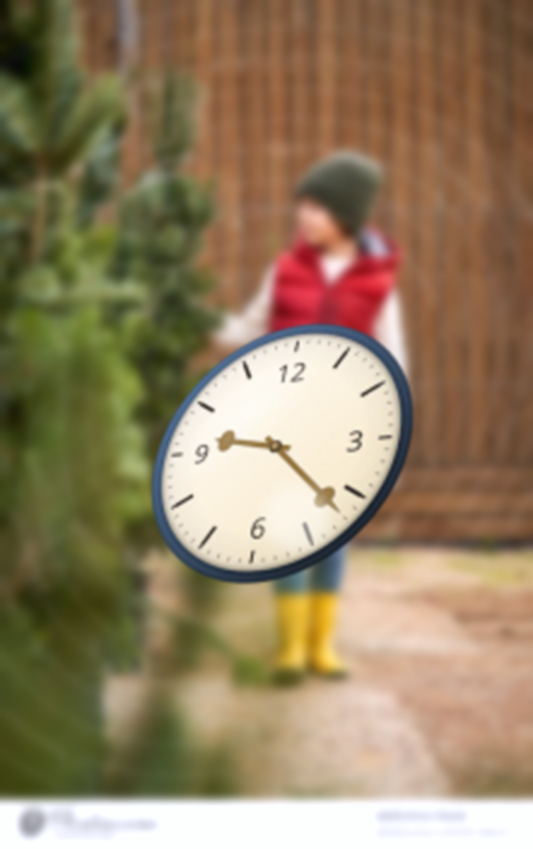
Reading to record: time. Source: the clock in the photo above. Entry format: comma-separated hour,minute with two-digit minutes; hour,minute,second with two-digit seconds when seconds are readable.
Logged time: 9,22
